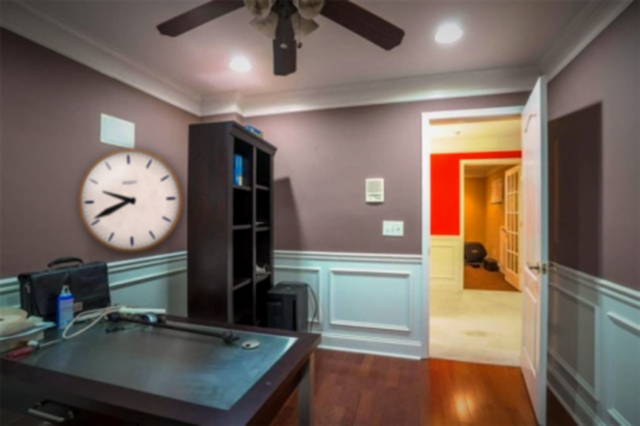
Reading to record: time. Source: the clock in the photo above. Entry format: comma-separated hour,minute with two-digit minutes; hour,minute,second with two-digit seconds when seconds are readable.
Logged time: 9,41
